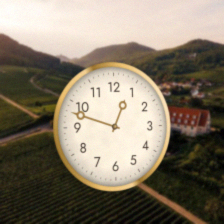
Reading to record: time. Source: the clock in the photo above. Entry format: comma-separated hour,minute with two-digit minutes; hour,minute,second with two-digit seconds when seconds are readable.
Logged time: 12,48
